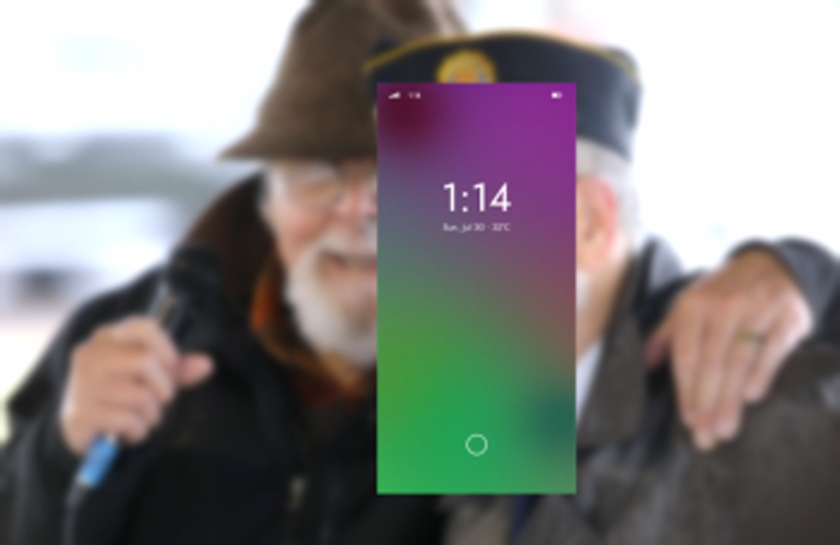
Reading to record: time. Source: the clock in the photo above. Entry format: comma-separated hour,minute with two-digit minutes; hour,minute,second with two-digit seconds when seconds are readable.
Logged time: 1,14
